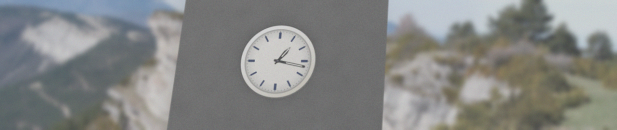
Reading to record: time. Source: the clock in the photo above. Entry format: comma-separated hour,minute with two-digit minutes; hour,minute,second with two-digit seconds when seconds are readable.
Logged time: 1,17
